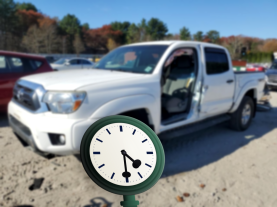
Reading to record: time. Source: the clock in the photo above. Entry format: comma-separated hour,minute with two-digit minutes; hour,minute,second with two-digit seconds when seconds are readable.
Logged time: 4,30
